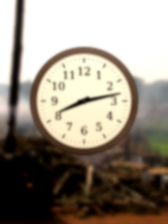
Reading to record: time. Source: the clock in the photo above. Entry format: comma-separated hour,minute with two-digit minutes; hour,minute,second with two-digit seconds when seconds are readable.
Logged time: 8,13
